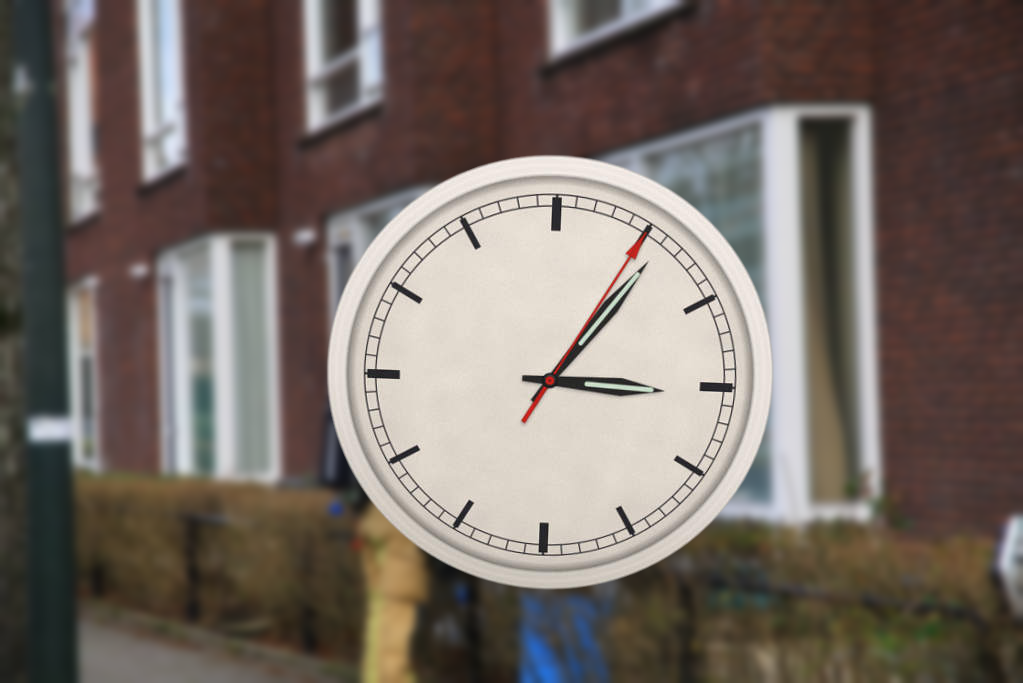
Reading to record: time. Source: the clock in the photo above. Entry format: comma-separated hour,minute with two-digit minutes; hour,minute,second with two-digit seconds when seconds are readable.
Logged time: 3,06,05
